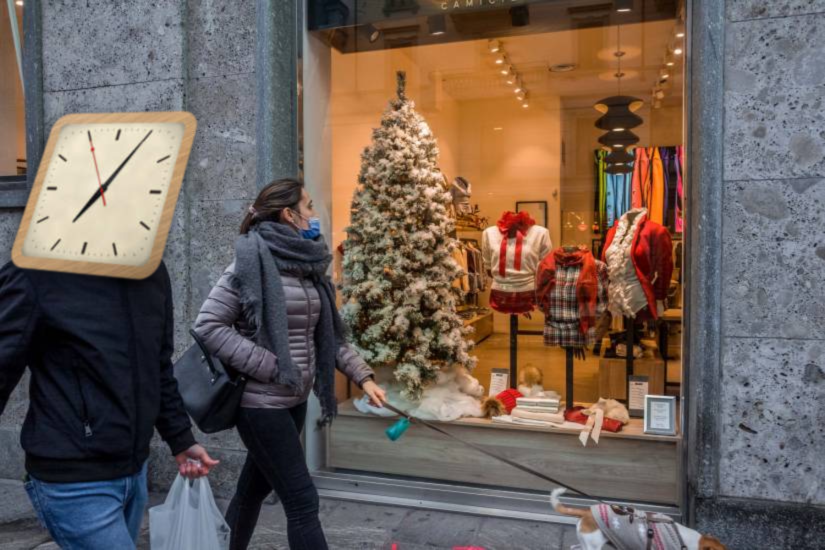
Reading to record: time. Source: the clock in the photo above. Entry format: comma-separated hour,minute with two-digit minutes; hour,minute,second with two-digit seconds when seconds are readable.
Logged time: 7,04,55
